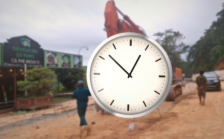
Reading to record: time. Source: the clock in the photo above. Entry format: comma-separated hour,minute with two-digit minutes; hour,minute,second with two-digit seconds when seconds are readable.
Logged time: 12,52
